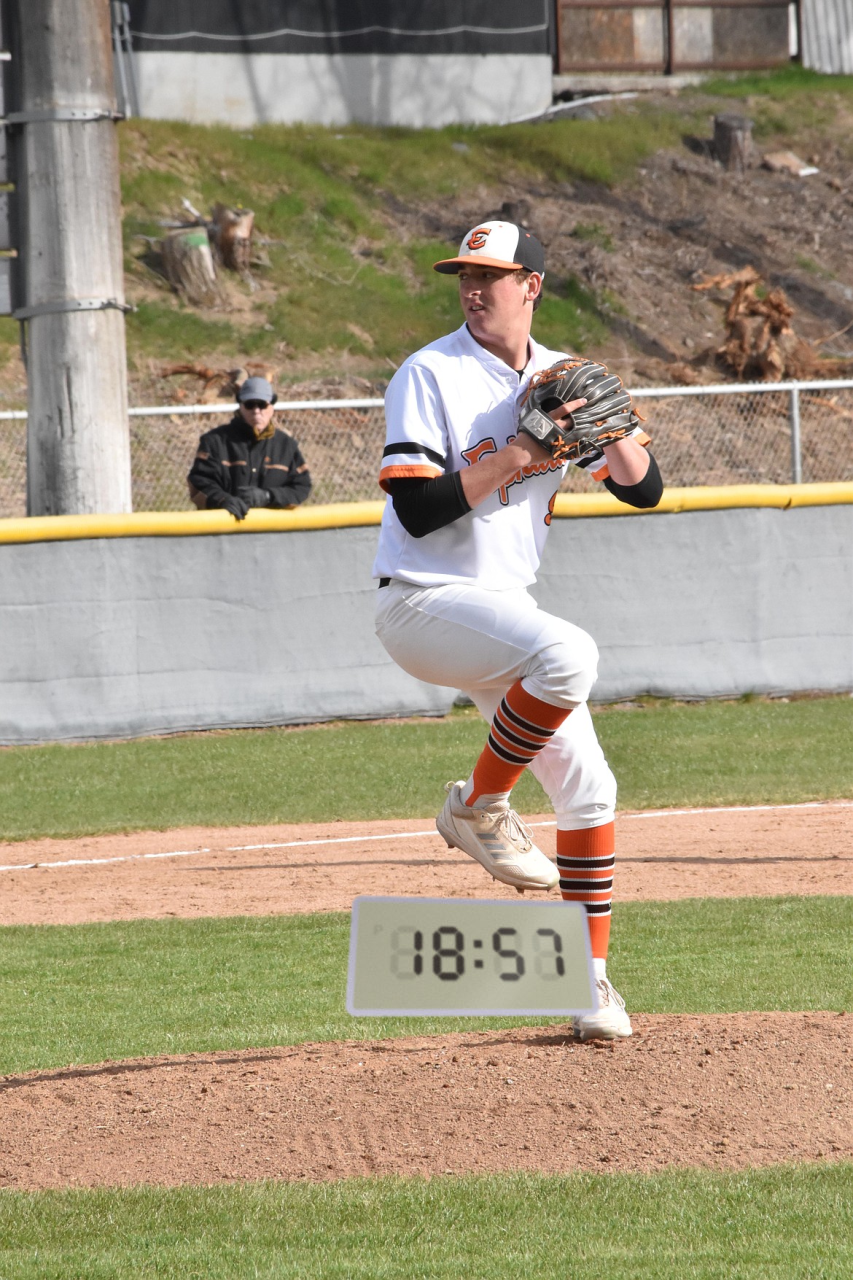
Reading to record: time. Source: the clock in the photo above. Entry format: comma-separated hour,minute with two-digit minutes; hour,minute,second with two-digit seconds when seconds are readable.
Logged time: 18,57
